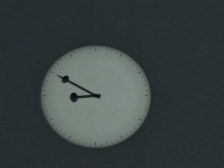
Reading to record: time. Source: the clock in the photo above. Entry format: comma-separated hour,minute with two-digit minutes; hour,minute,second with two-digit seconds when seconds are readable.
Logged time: 8,50
